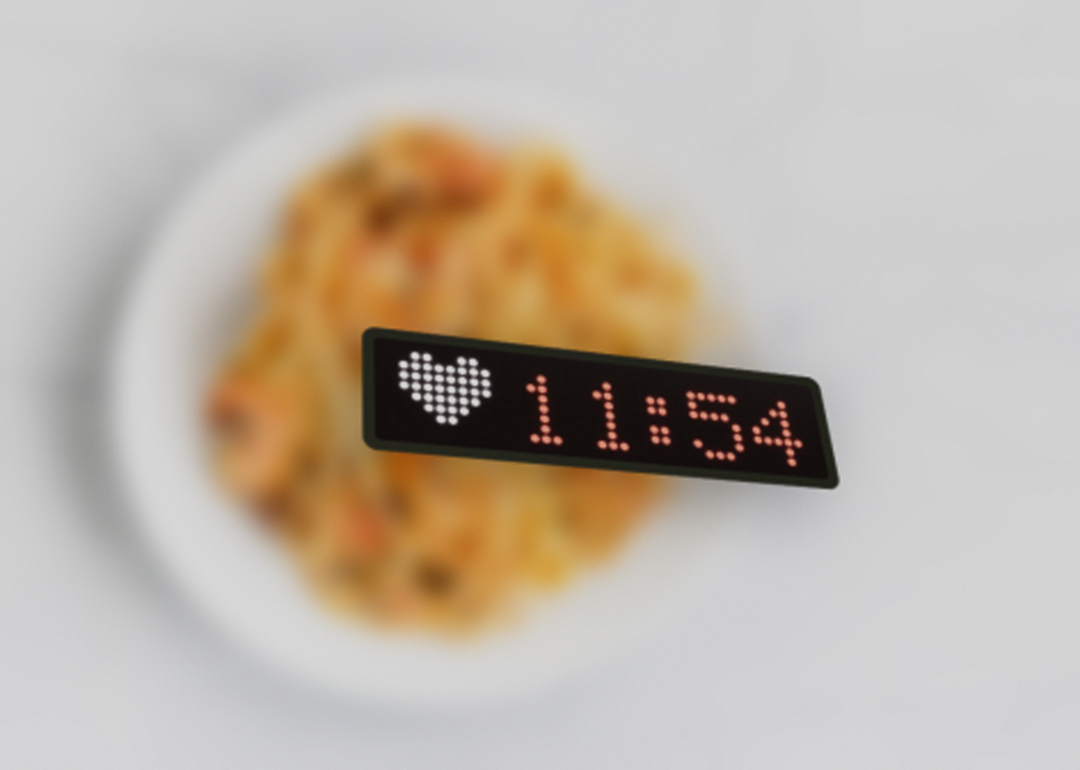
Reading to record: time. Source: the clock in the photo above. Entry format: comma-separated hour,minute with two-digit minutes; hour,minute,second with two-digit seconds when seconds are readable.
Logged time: 11,54
